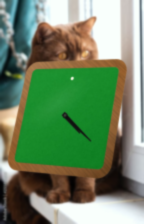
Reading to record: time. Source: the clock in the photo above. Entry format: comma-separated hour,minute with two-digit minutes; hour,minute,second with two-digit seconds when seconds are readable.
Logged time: 4,21
